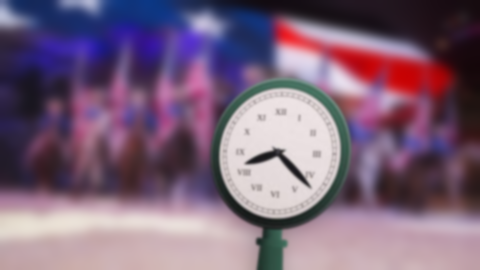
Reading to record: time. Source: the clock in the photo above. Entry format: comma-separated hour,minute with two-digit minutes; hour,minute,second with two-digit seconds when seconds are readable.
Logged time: 8,22
